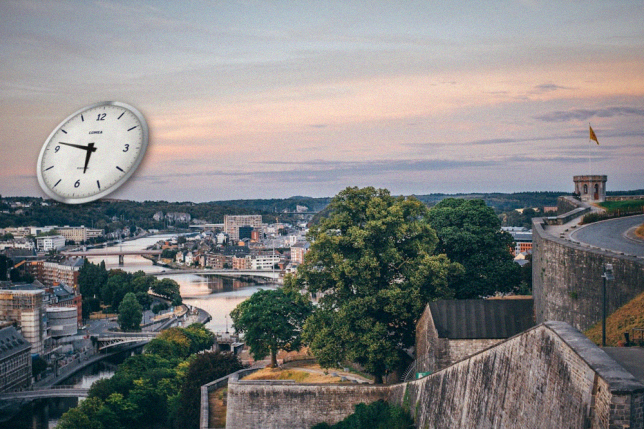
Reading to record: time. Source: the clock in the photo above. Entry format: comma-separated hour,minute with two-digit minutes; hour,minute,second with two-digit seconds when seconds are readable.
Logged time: 5,47
